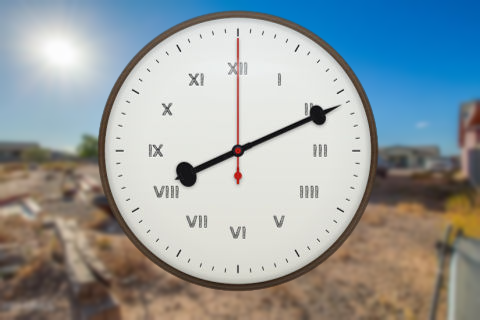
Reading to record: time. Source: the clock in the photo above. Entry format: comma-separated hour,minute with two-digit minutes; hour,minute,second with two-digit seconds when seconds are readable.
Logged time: 8,11,00
